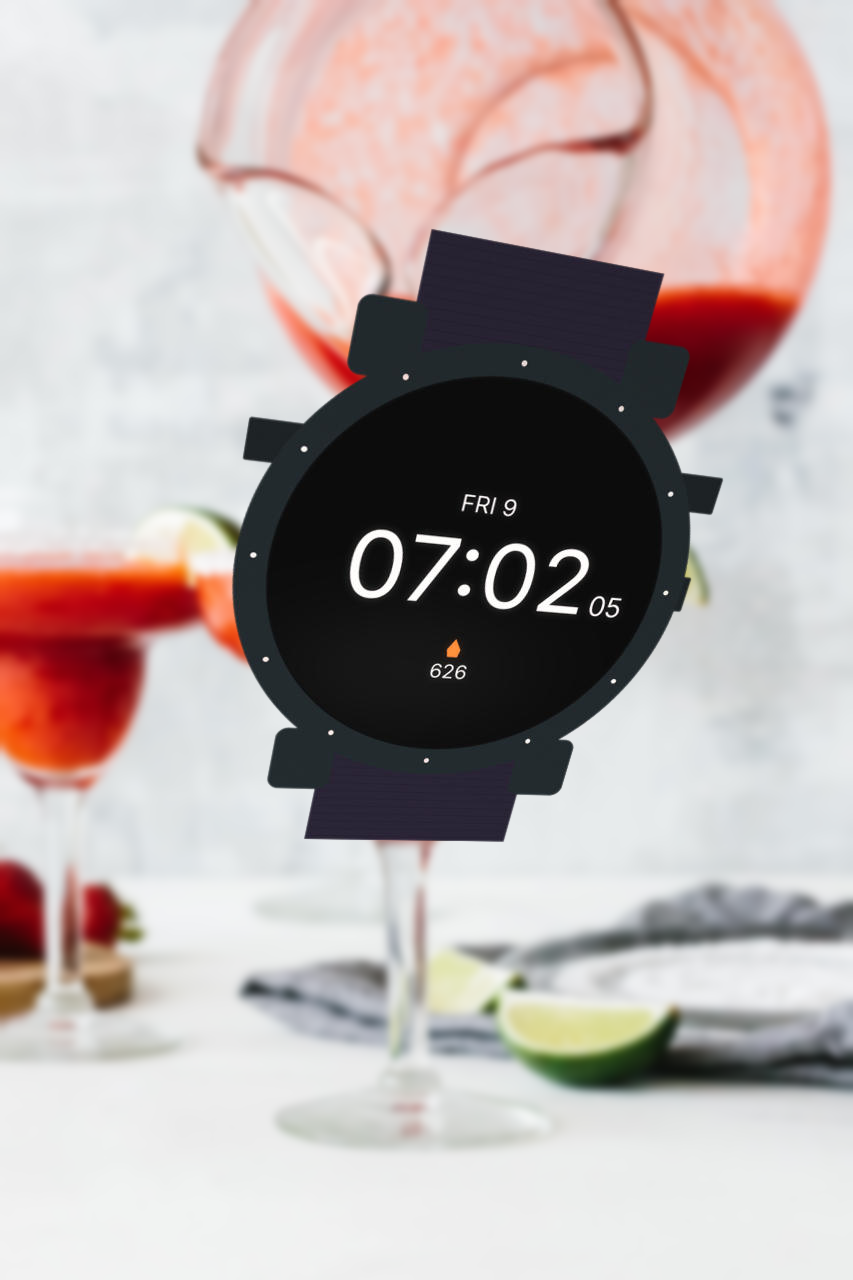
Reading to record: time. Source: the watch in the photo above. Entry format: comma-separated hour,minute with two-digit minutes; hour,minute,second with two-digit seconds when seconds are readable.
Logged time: 7,02,05
